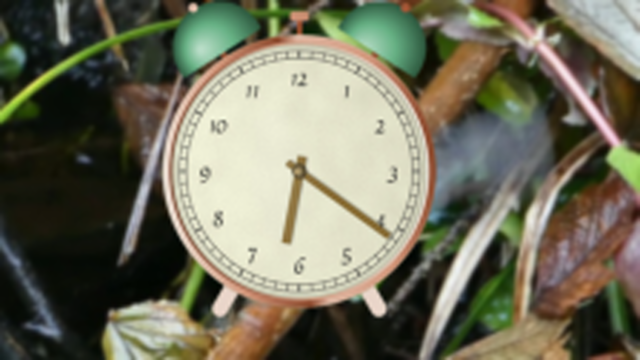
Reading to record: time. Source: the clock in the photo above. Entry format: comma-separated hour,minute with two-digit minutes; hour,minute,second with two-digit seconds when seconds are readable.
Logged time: 6,21
